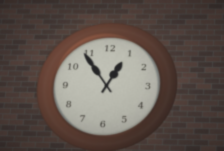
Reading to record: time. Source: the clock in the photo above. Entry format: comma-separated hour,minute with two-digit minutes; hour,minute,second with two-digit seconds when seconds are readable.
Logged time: 12,54
